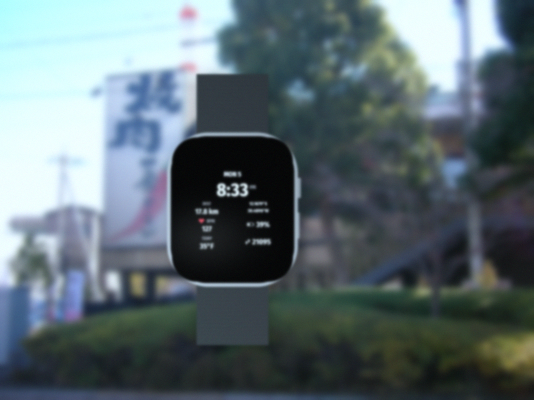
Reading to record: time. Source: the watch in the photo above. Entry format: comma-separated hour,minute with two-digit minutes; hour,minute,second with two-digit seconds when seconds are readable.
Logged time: 8,33
